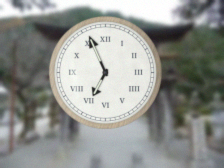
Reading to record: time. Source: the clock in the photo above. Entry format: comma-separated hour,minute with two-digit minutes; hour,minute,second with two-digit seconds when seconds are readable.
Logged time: 6,56
